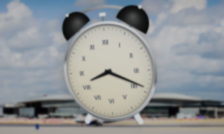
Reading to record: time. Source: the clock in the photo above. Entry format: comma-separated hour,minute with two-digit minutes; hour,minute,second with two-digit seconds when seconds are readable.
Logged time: 8,19
